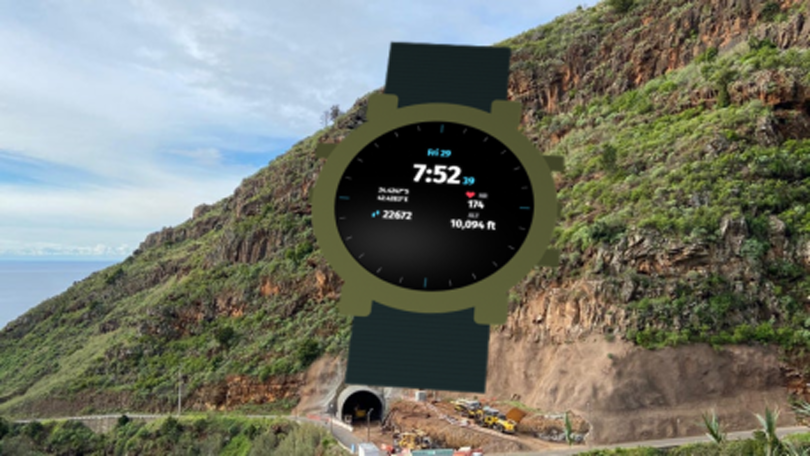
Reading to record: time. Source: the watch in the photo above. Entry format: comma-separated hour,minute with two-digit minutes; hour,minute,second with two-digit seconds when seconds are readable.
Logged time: 7,52
